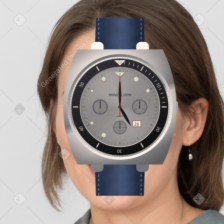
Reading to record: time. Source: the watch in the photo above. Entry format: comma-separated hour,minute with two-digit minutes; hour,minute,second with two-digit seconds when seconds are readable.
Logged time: 5,00
